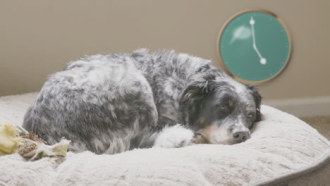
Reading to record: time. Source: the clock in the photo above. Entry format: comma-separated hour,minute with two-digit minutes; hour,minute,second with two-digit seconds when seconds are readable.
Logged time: 4,59
